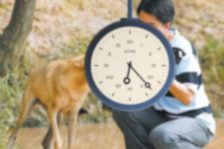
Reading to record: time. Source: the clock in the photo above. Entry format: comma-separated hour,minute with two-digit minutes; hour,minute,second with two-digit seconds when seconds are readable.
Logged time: 6,23
